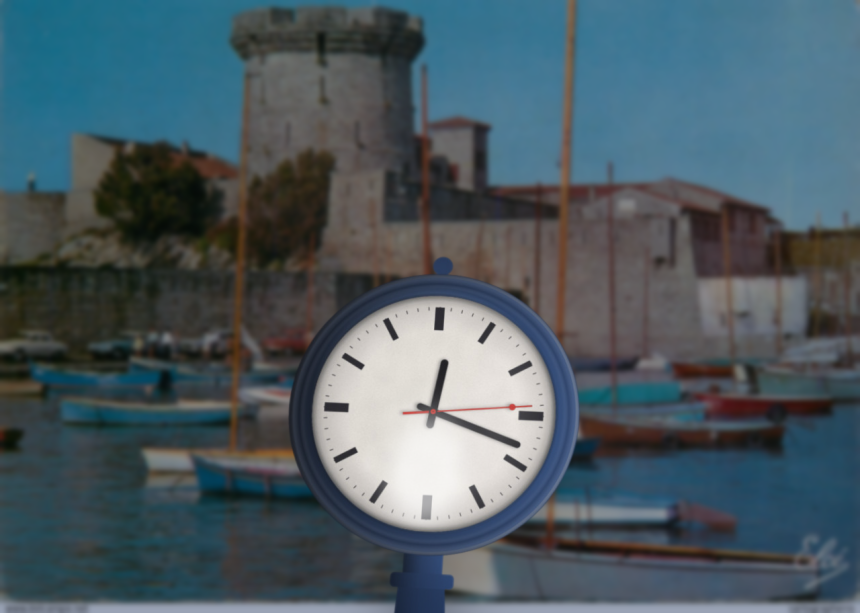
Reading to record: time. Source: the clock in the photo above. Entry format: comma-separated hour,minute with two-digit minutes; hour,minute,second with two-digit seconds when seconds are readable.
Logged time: 12,18,14
